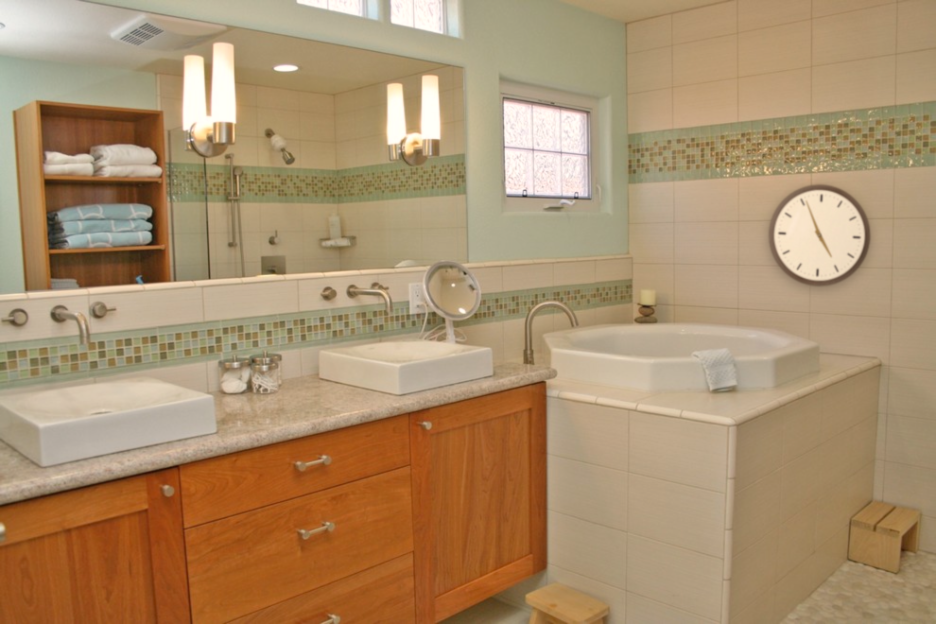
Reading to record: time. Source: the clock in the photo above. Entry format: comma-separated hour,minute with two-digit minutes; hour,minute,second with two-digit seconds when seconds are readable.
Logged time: 4,56
